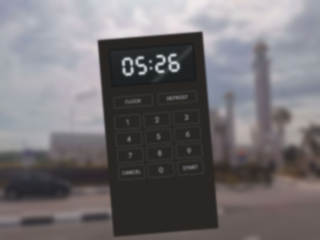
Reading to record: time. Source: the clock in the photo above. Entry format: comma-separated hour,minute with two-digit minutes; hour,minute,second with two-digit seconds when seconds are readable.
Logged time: 5,26
